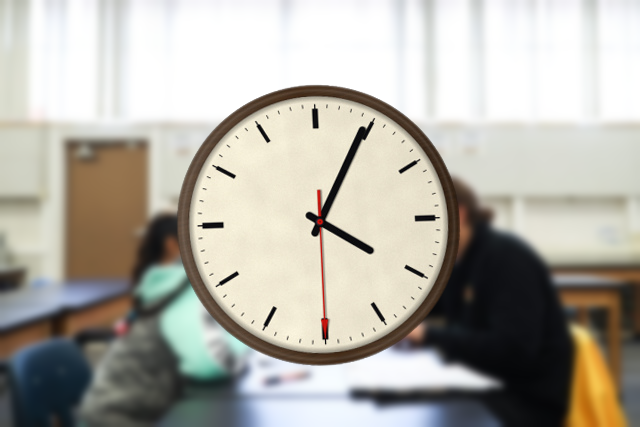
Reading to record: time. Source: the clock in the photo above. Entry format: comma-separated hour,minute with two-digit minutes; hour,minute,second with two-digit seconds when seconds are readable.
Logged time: 4,04,30
